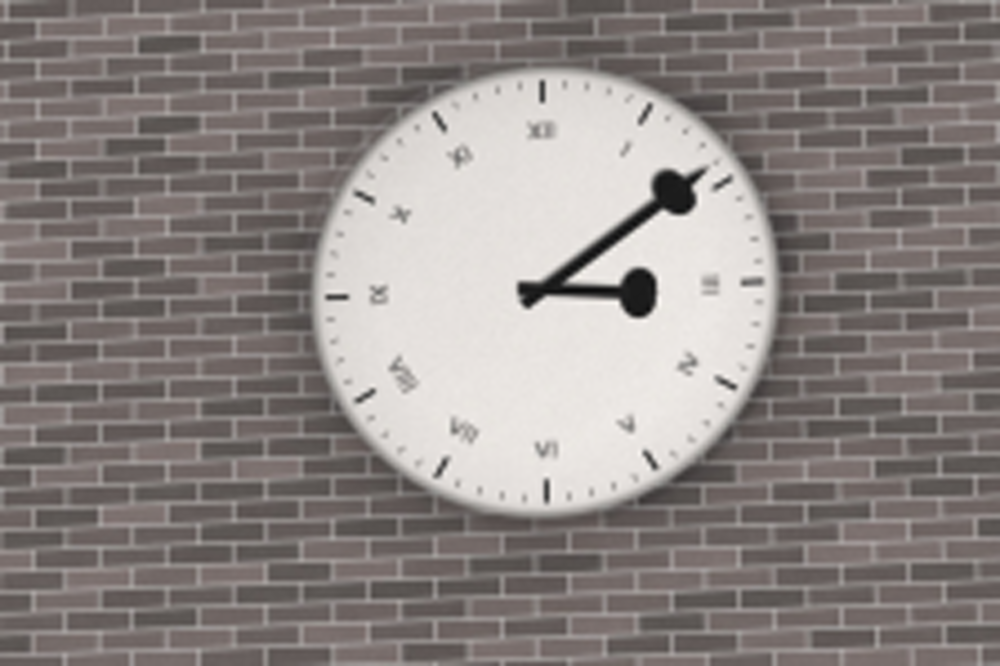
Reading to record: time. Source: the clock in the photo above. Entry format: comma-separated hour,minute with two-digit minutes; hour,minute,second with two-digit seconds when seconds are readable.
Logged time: 3,09
